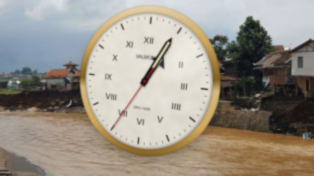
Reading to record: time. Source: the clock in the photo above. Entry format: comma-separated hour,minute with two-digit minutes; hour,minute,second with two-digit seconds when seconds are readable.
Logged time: 1,04,35
